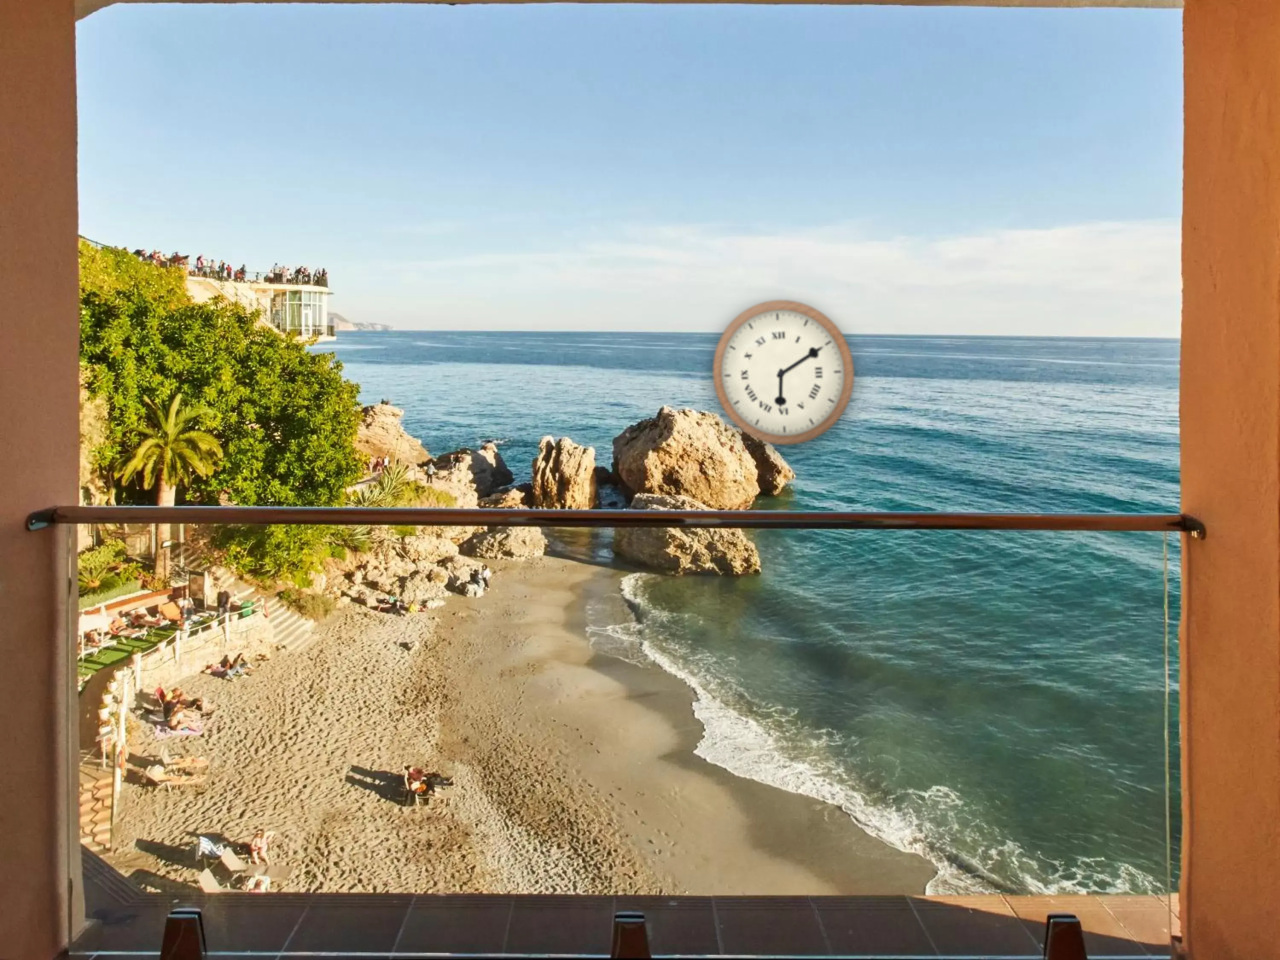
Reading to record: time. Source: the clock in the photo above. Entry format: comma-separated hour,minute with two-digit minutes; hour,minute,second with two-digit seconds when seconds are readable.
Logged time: 6,10
